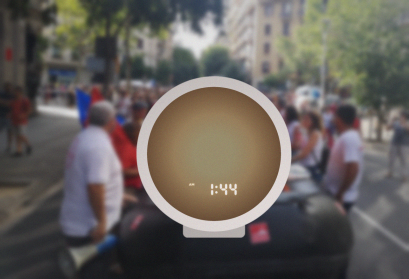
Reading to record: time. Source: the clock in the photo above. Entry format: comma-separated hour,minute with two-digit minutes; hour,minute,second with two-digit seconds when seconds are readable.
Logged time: 1,44
